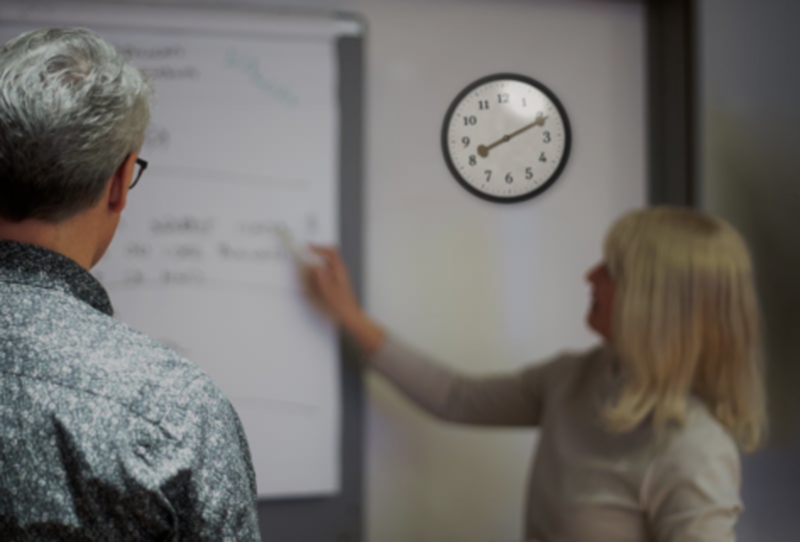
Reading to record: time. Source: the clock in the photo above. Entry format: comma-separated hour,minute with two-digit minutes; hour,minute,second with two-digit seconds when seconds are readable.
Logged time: 8,11
